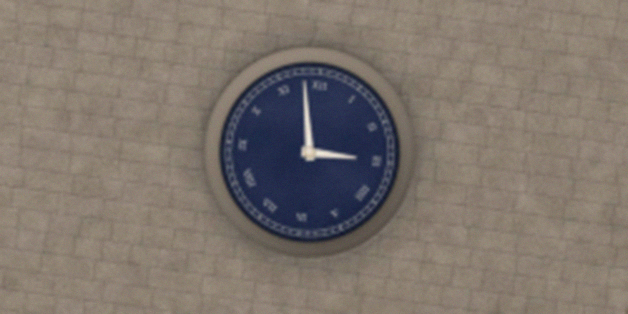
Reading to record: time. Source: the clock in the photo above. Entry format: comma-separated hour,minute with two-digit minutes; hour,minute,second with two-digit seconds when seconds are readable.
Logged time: 2,58
